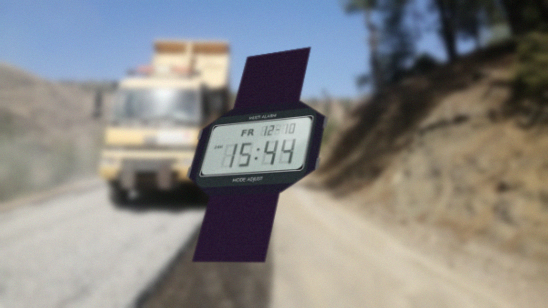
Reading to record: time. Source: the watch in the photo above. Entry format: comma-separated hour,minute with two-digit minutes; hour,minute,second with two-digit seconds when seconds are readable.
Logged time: 15,44
